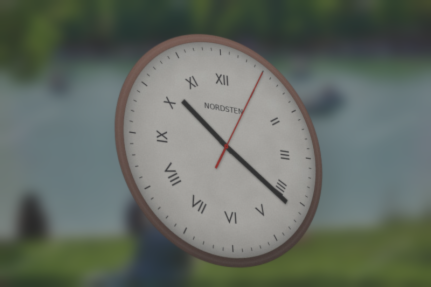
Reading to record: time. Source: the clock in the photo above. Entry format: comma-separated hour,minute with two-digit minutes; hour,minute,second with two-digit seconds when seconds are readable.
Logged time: 10,21,05
